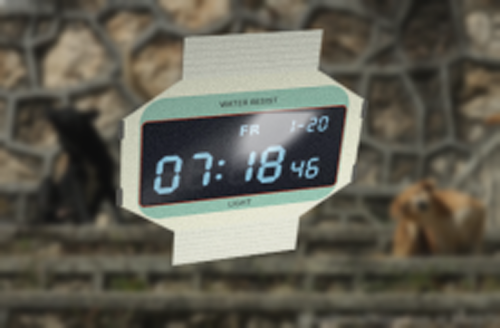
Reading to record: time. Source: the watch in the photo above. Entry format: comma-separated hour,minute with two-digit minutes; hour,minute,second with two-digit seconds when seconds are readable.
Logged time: 7,18,46
